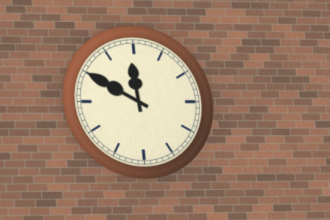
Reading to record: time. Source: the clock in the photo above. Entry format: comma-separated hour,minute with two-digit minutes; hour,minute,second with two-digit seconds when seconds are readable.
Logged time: 11,50
